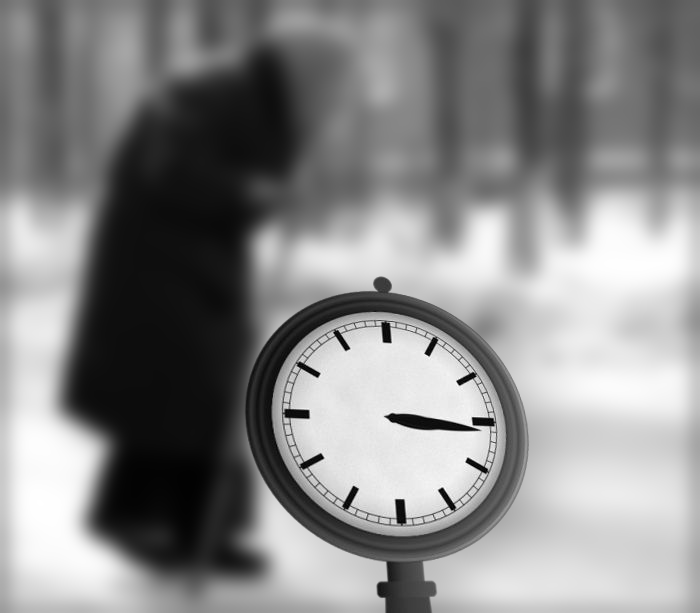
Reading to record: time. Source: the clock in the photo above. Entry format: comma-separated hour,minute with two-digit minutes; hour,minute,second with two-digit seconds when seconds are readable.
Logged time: 3,16
